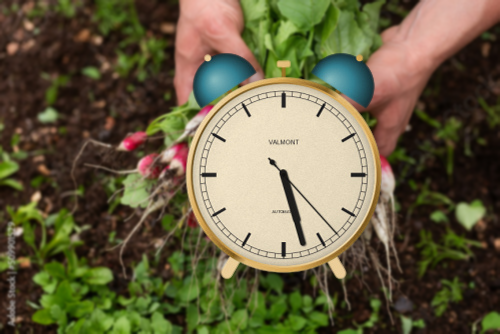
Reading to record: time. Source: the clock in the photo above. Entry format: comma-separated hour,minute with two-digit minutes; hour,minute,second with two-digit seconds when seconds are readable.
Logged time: 5,27,23
